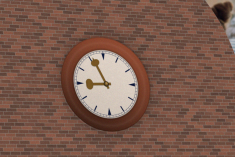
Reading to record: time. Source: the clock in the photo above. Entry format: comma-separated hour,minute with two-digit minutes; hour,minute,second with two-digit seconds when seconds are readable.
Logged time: 8,56
